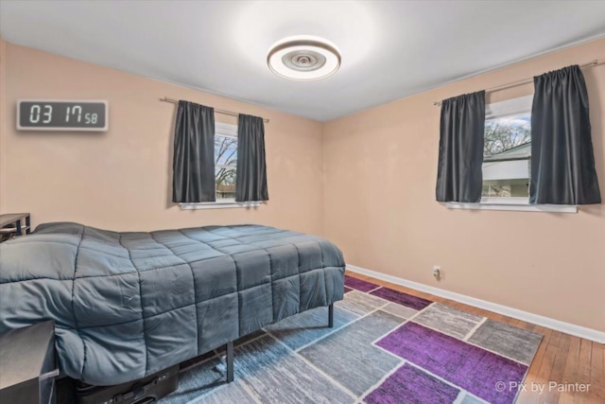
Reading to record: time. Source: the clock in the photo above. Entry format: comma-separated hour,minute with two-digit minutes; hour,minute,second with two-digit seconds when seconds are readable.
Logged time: 3,17
